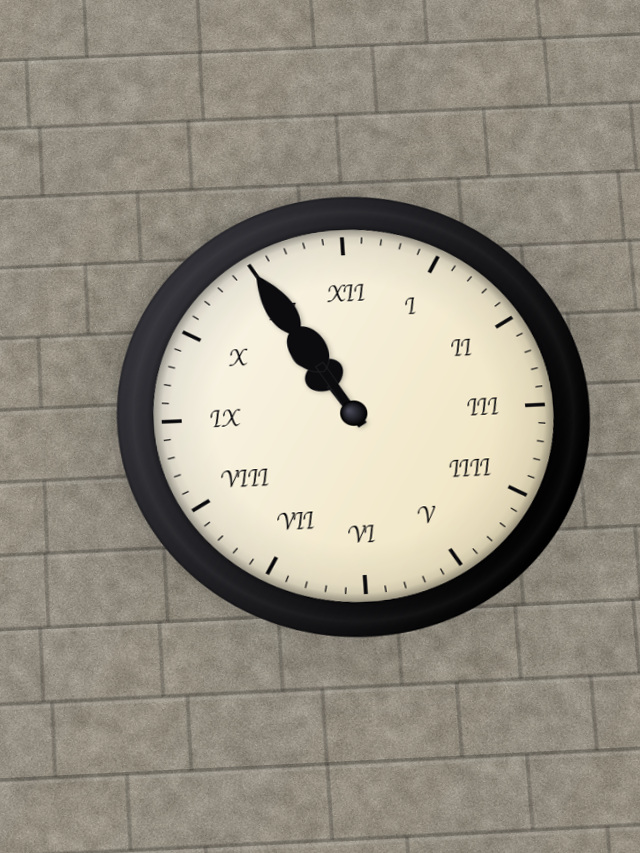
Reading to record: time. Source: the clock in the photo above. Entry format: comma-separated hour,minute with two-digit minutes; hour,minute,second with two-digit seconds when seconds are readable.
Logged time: 10,55
